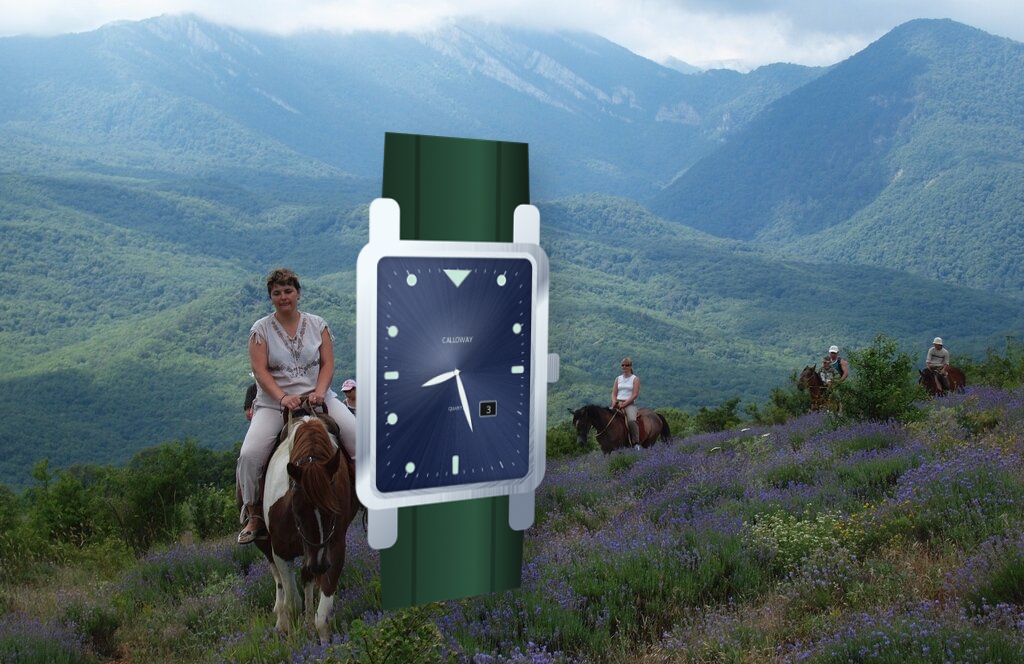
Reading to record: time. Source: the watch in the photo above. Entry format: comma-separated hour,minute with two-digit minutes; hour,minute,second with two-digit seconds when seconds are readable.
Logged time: 8,27
